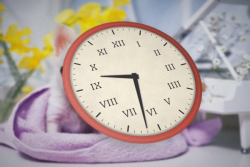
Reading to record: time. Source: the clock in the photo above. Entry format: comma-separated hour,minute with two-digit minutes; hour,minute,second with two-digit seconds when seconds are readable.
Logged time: 9,32
